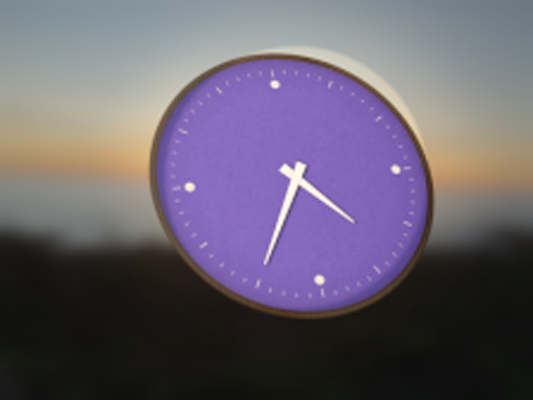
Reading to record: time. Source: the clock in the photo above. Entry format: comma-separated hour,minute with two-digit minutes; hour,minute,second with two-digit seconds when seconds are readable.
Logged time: 4,35
